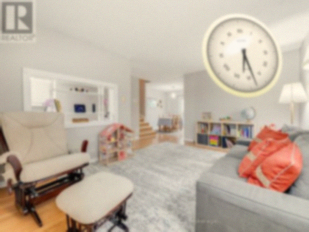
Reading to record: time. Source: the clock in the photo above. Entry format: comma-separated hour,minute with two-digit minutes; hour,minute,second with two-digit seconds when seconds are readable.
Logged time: 6,28
